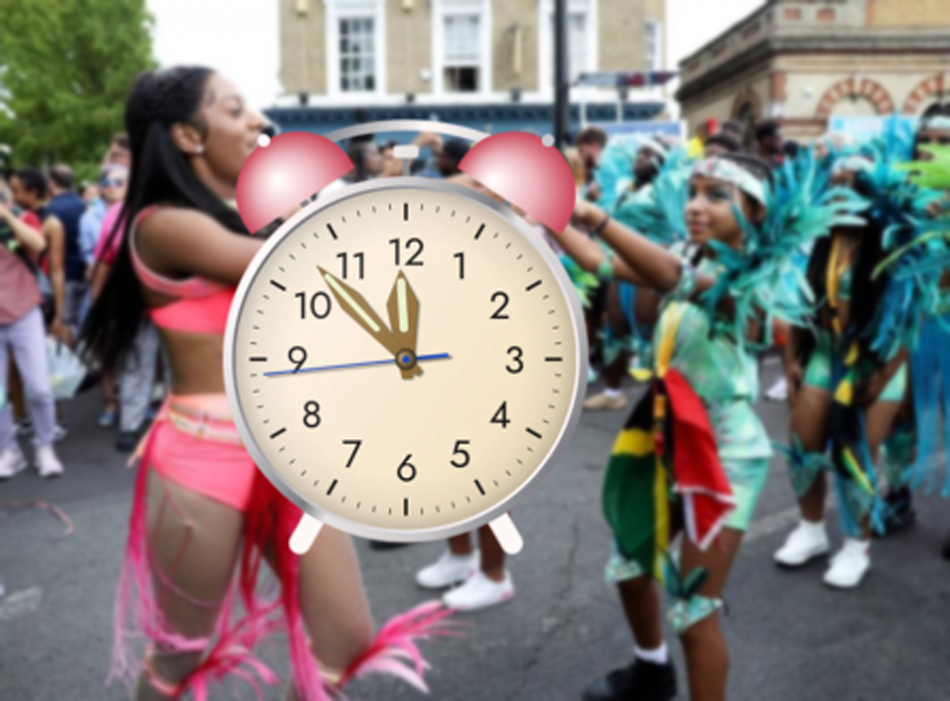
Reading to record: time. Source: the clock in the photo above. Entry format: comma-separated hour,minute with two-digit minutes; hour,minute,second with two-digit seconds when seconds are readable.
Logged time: 11,52,44
